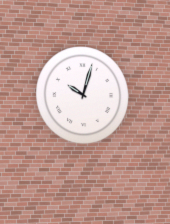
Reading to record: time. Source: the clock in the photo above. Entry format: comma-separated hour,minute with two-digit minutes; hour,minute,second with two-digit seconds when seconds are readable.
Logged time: 10,03
